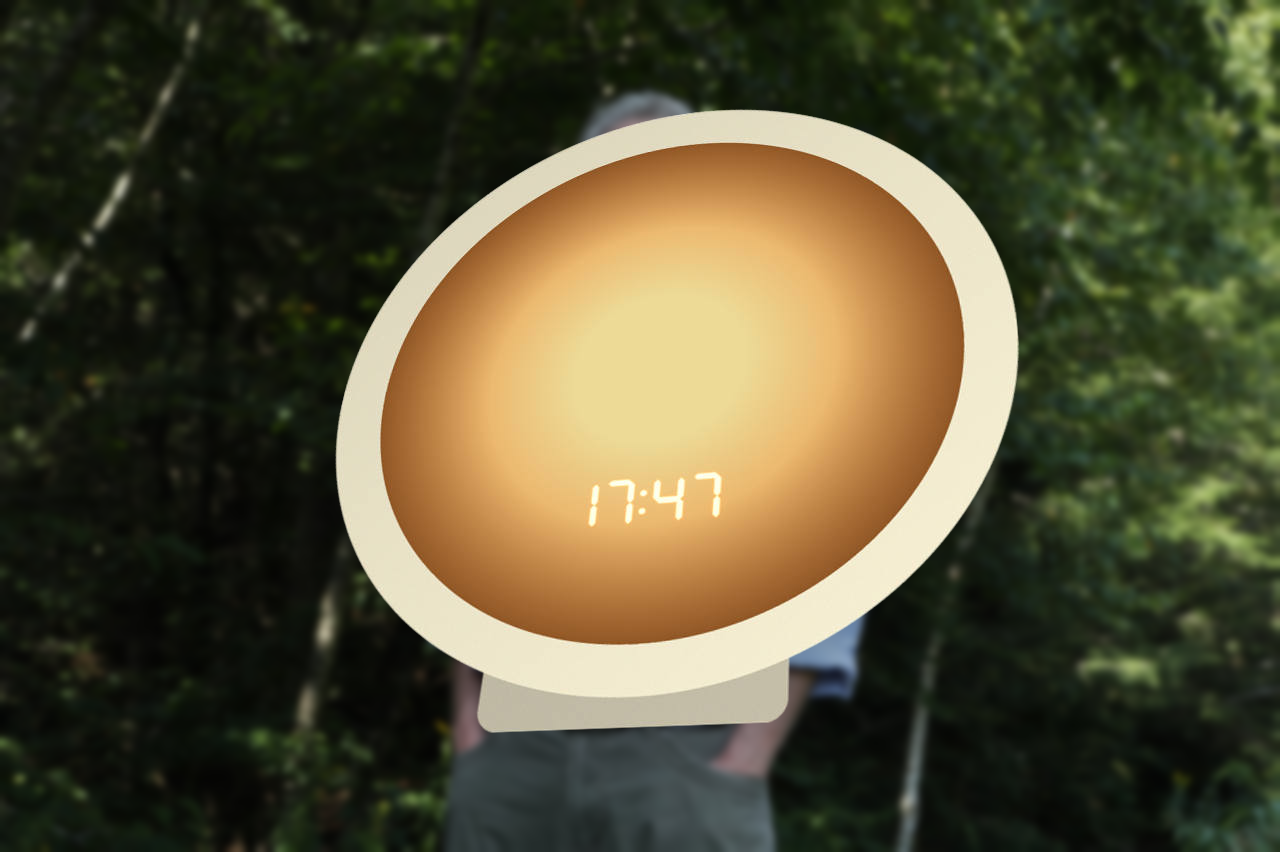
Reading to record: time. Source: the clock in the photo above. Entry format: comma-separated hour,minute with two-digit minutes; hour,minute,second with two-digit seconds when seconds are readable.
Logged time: 17,47
